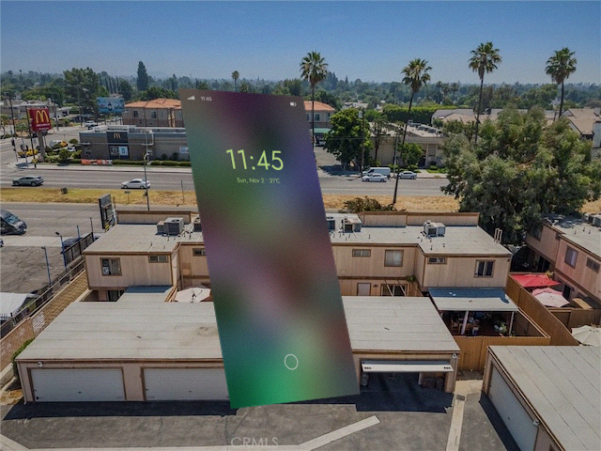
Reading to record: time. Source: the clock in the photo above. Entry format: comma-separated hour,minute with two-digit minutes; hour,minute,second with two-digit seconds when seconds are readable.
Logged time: 11,45
